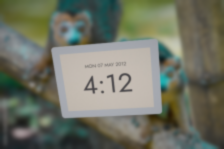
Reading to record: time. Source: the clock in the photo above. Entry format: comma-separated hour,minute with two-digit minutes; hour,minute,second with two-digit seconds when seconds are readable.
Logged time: 4,12
